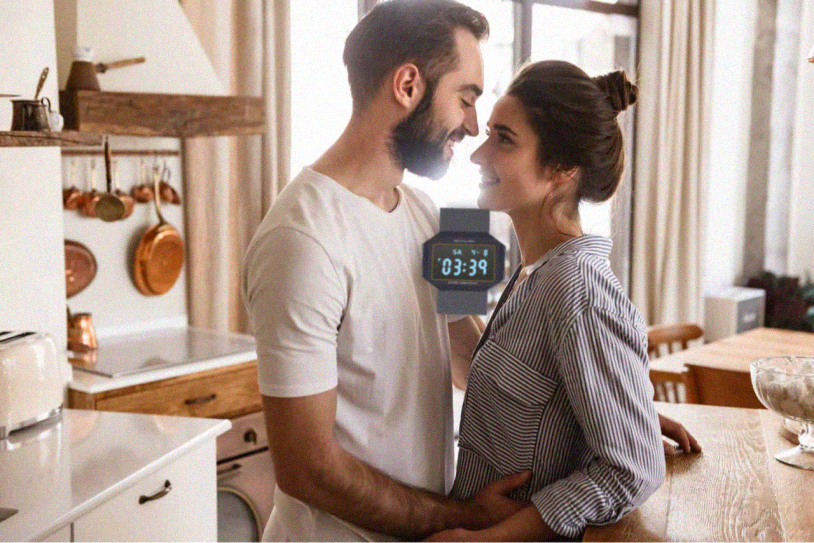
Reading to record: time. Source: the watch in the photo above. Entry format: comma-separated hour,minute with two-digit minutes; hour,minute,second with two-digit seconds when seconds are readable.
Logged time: 3,39
